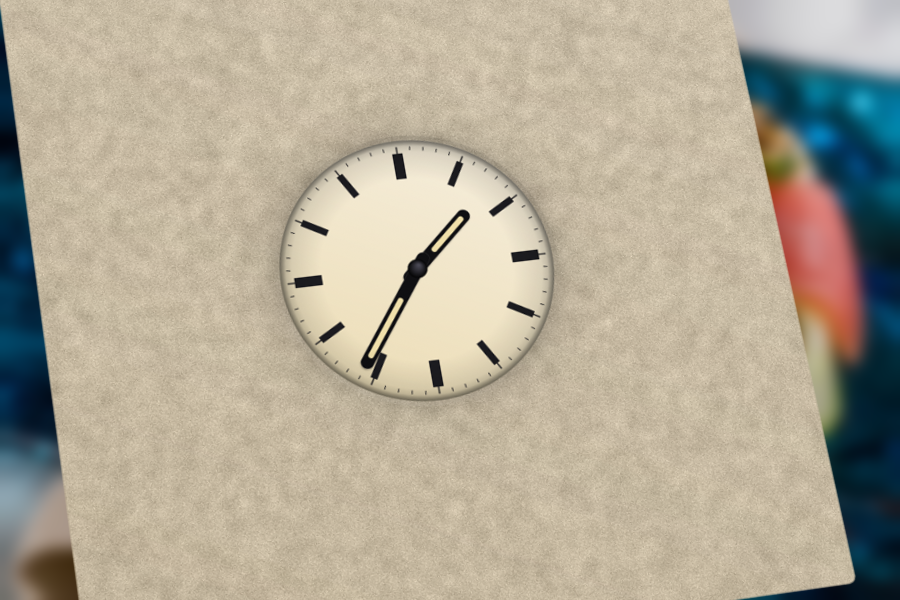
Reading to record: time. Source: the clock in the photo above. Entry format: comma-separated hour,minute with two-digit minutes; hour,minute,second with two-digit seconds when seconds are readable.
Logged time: 1,36
